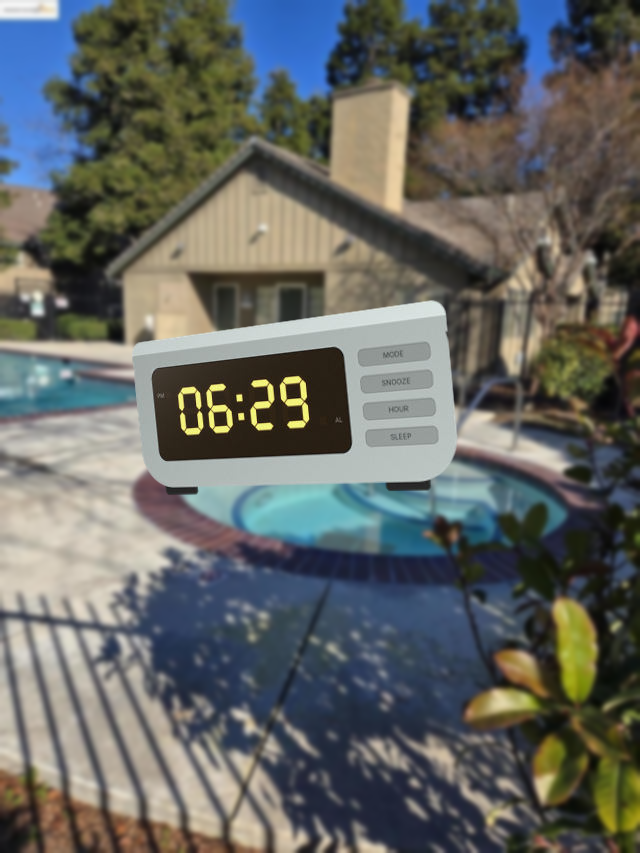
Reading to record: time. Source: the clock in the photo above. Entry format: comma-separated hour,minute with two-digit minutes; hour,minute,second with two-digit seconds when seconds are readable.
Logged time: 6,29
